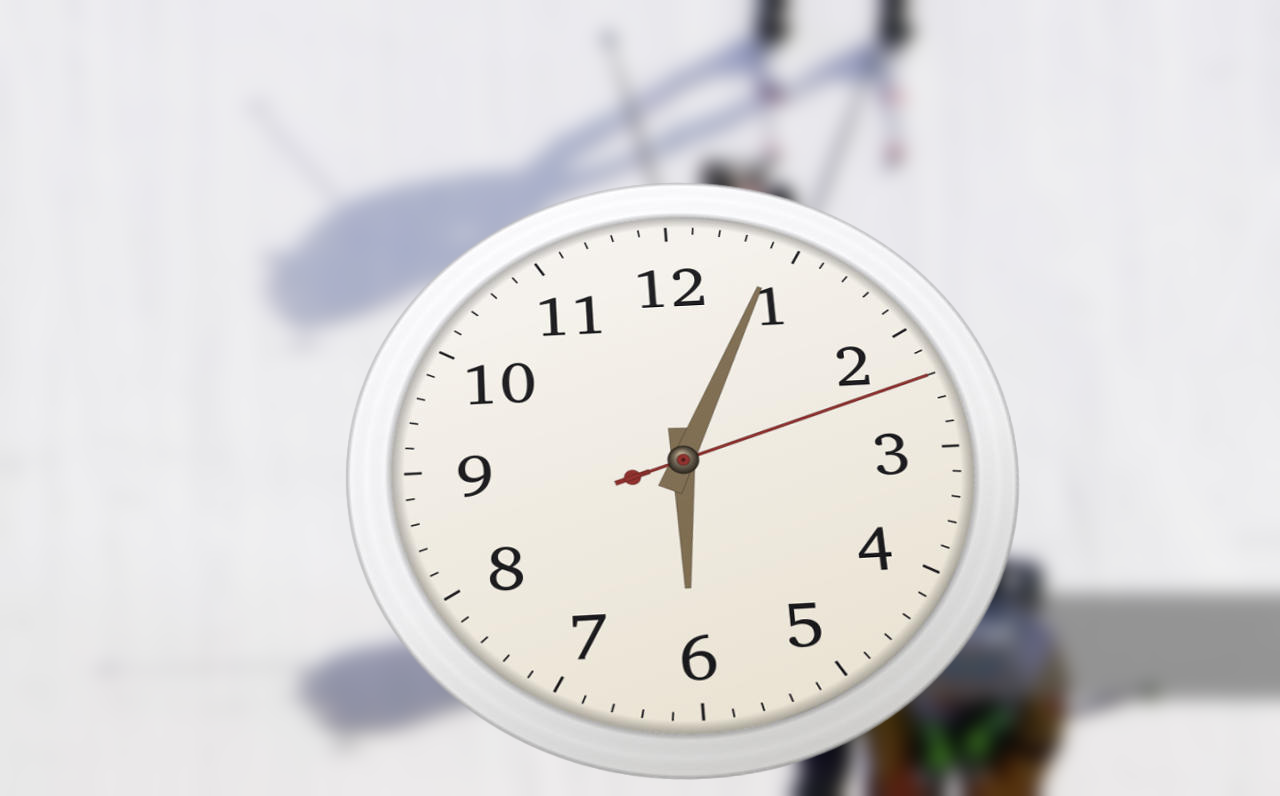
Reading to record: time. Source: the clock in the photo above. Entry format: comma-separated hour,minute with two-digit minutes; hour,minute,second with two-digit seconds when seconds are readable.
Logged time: 6,04,12
